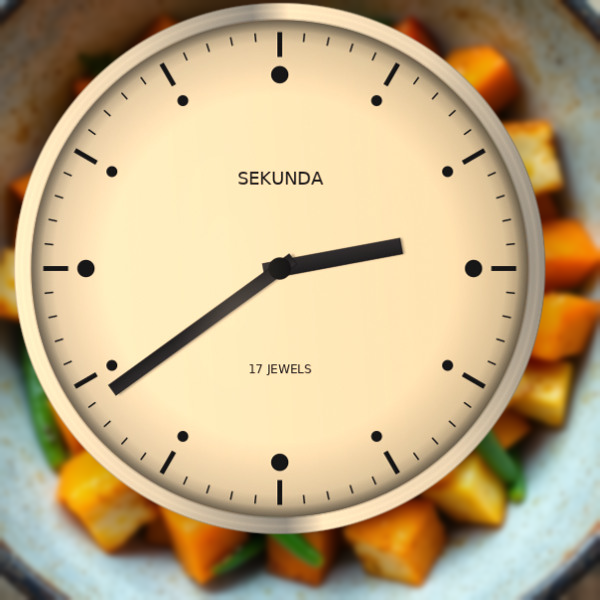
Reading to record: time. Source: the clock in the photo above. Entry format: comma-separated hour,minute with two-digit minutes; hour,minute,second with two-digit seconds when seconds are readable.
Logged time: 2,39
